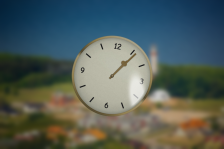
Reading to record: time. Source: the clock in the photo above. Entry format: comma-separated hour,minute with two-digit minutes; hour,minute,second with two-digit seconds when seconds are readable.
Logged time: 1,06
